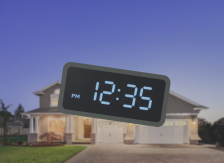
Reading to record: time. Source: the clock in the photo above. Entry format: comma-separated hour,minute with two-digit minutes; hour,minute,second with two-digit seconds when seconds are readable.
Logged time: 12,35
